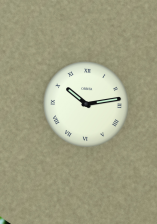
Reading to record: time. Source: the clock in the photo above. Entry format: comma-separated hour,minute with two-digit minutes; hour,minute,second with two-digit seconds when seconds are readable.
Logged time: 10,13
